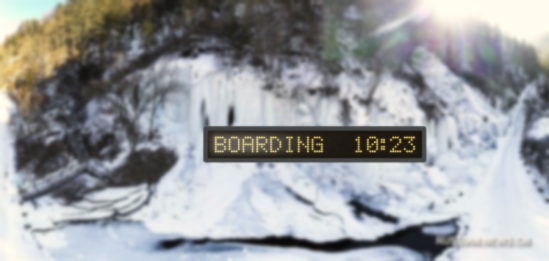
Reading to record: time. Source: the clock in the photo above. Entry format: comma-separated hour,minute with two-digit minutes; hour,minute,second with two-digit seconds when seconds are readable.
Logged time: 10,23
